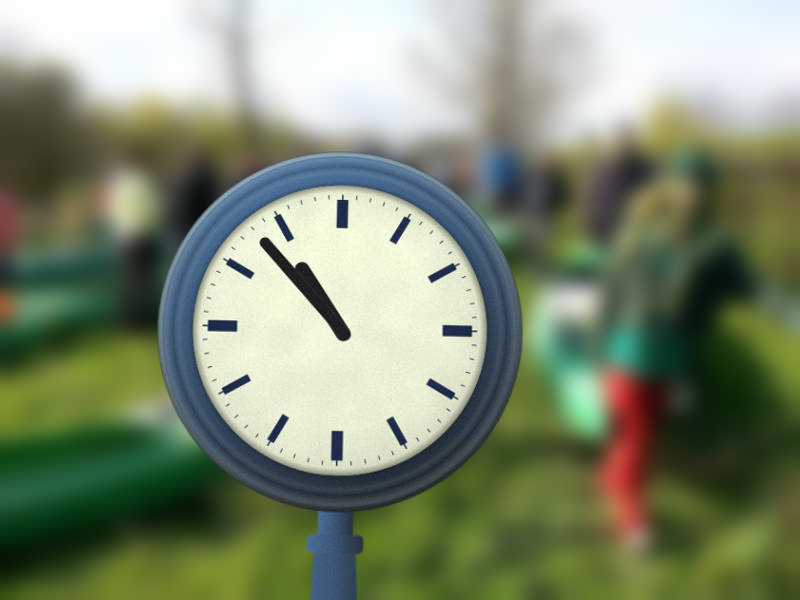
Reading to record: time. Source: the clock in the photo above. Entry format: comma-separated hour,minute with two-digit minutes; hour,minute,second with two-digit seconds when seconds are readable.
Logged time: 10,53
